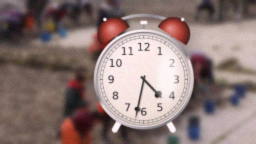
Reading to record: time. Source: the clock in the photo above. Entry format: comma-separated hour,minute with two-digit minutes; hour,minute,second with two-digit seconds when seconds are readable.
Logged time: 4,32
